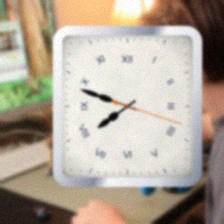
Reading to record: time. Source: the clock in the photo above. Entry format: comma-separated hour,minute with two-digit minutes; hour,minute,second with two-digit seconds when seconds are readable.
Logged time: 7,48,18
